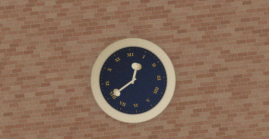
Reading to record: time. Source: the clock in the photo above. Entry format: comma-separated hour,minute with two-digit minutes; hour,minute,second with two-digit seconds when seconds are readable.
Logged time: 12,40
